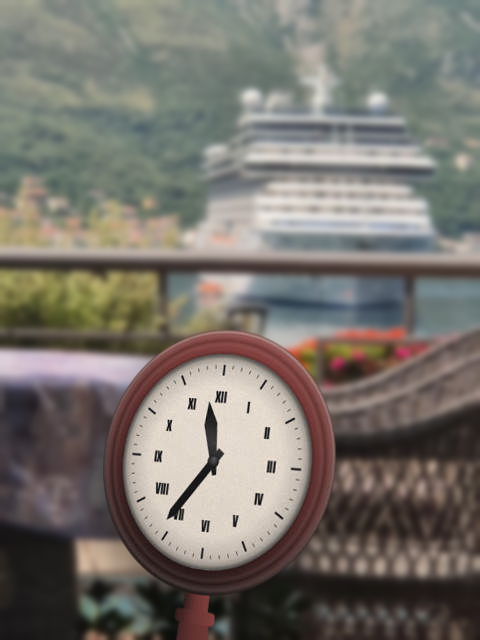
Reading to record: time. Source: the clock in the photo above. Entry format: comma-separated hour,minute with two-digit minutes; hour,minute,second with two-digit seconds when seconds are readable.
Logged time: 11,36
